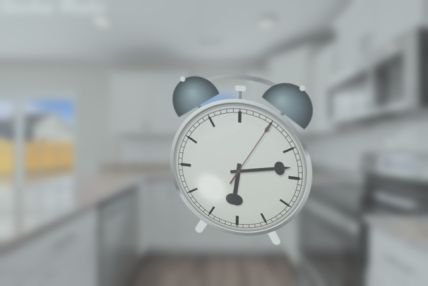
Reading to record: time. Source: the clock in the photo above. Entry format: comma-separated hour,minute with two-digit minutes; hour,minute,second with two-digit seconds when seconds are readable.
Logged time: 6,13,05
